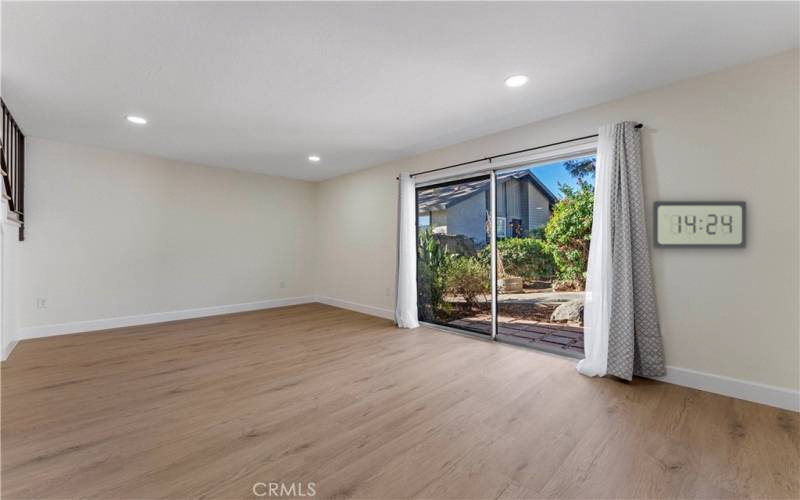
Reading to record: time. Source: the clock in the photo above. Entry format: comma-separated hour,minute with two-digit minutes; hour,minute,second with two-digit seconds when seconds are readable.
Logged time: 14,24
